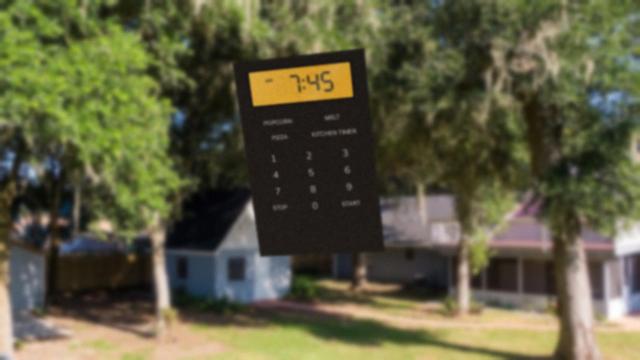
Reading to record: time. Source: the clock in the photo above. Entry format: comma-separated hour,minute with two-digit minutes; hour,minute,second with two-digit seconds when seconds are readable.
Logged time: 7,45
